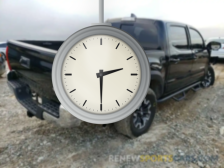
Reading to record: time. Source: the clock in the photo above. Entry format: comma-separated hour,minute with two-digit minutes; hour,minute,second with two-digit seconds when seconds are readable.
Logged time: 2,30
